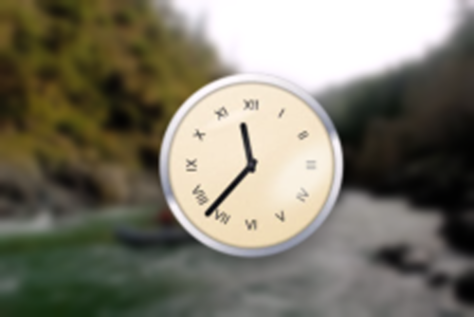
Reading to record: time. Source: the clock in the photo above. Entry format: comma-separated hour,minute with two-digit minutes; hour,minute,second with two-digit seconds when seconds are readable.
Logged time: 11,37
